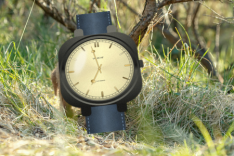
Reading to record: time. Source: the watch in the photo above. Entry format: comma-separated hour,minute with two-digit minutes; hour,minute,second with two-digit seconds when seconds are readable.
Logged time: 6,58
